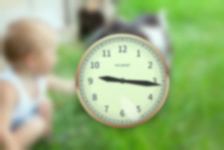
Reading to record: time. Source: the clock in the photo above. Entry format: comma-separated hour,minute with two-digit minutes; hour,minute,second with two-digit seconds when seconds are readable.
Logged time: 9,16
